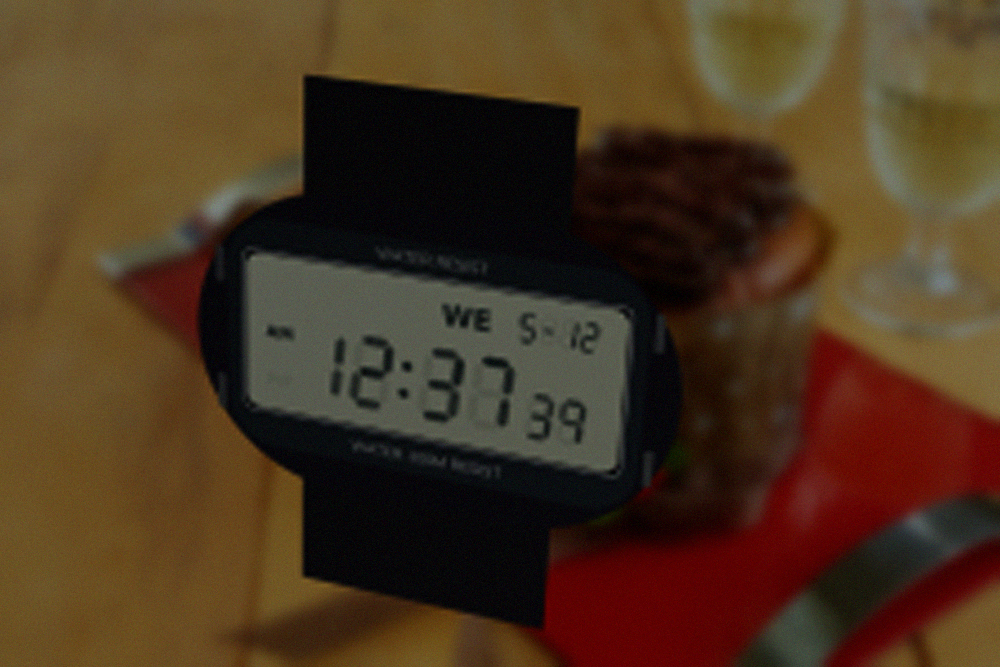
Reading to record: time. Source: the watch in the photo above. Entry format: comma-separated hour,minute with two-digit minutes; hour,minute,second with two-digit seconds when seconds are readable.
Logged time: 12,37,39
